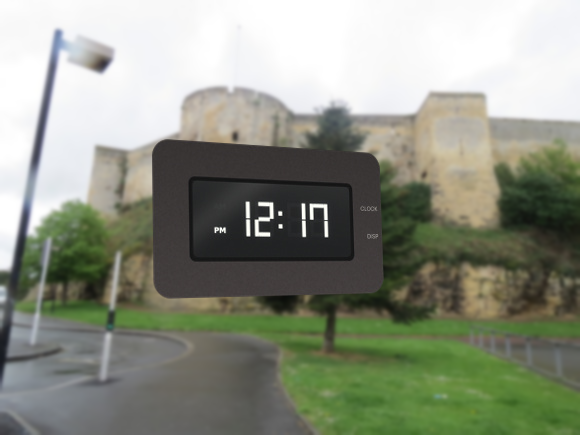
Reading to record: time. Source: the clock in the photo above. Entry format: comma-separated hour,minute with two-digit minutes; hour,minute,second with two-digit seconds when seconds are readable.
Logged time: 12,17
